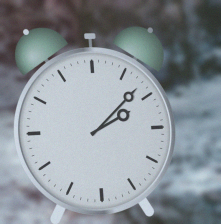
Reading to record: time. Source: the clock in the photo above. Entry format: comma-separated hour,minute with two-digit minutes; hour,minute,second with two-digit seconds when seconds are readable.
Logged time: 2,08
